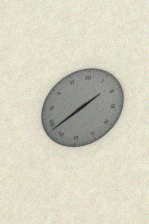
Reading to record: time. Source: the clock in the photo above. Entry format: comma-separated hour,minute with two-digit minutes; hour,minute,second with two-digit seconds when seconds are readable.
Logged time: 1,38
